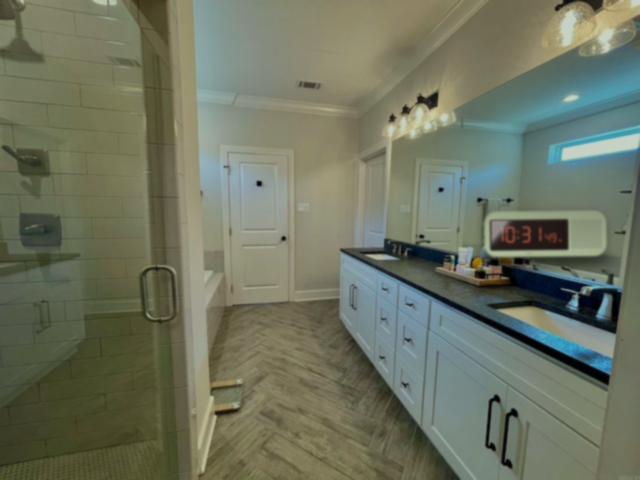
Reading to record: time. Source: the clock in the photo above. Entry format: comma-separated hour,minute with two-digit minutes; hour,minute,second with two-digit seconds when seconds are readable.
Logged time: 10,31
